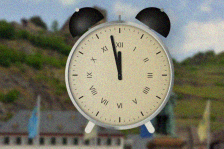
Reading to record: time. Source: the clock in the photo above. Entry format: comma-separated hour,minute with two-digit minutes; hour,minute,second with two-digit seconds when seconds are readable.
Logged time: 11,58
